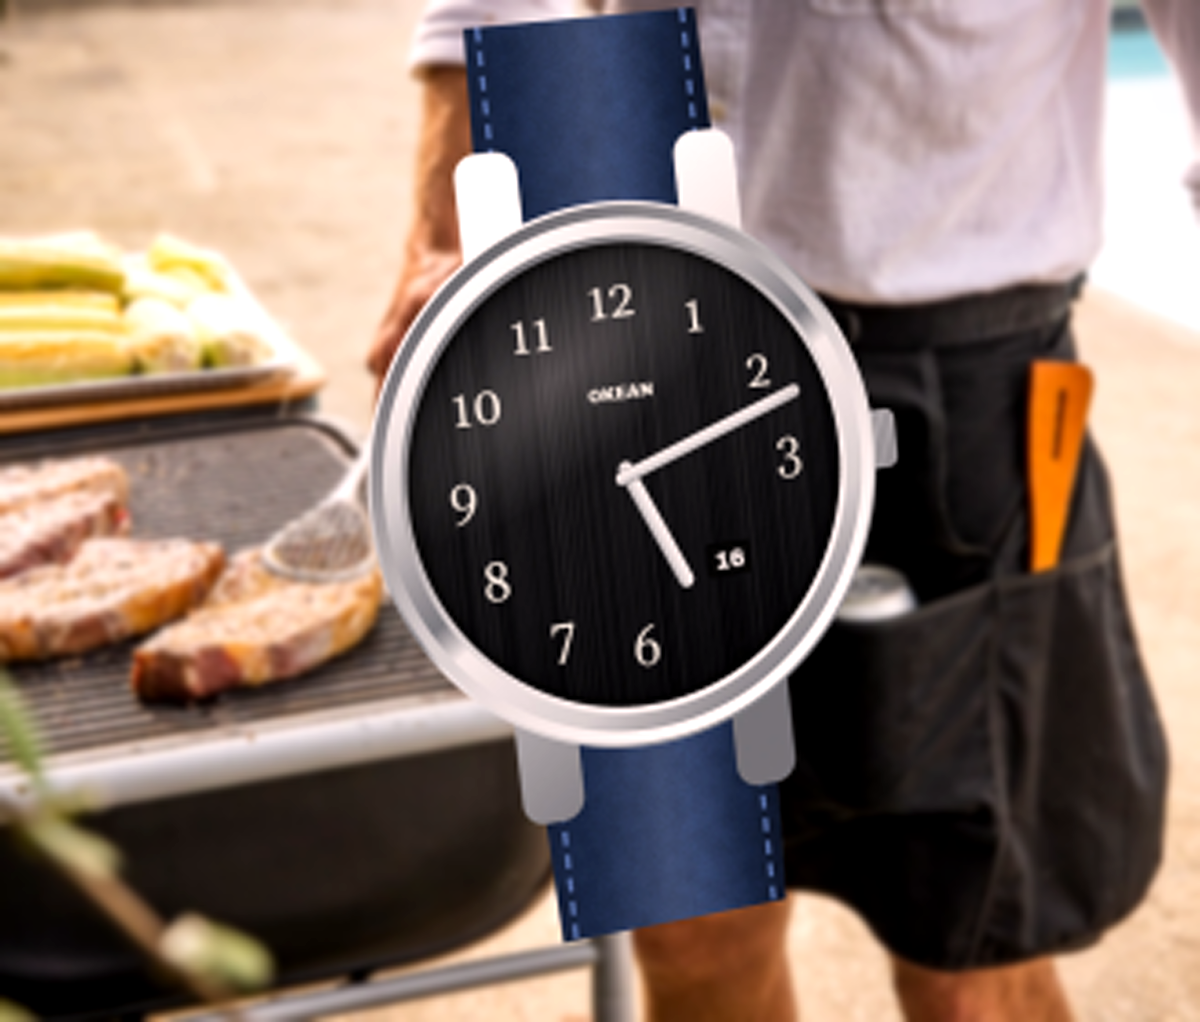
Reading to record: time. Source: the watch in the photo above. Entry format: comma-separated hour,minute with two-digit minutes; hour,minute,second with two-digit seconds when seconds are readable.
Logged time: 5,12
